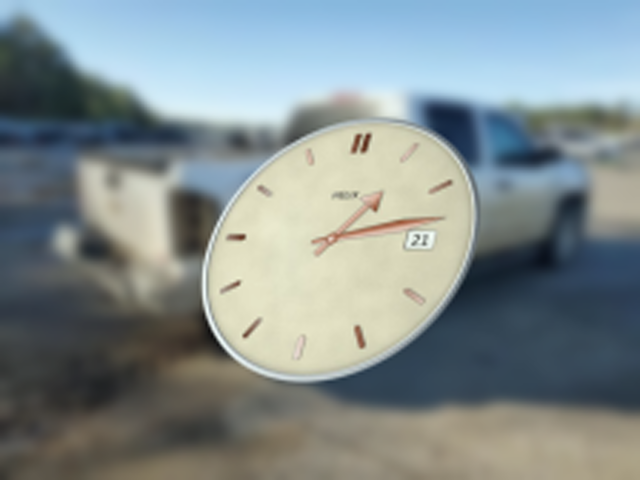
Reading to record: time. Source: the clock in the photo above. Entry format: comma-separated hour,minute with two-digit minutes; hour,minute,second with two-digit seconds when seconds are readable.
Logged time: 1,13
